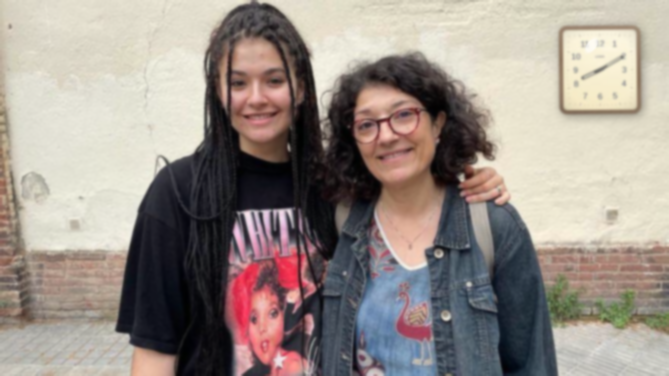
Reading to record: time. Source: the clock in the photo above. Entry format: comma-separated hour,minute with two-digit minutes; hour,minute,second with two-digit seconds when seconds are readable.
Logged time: 8,10
